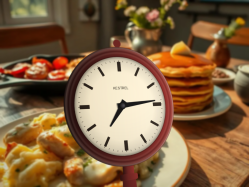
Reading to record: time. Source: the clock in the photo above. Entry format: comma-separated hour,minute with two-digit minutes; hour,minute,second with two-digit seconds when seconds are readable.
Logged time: 7,14
